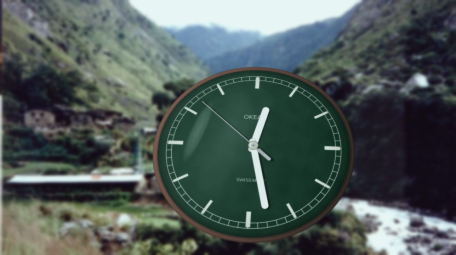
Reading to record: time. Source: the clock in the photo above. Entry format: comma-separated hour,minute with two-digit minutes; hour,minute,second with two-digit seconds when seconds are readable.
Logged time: 12,27,52
